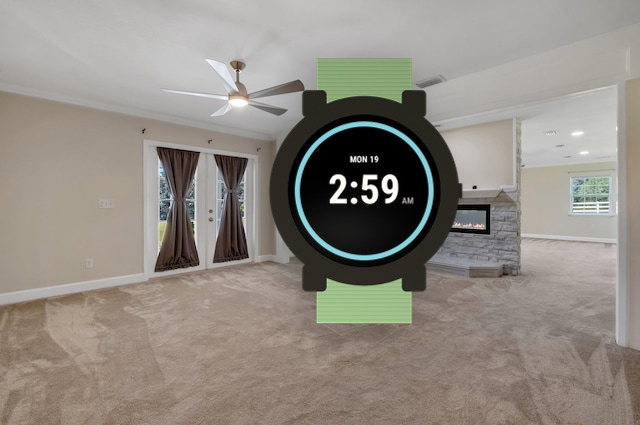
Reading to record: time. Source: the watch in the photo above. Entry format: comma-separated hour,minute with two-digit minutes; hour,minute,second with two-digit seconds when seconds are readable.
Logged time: 2,59
